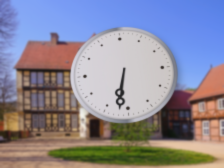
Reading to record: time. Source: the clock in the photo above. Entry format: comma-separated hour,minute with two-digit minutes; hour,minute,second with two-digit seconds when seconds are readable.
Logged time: 6,32
